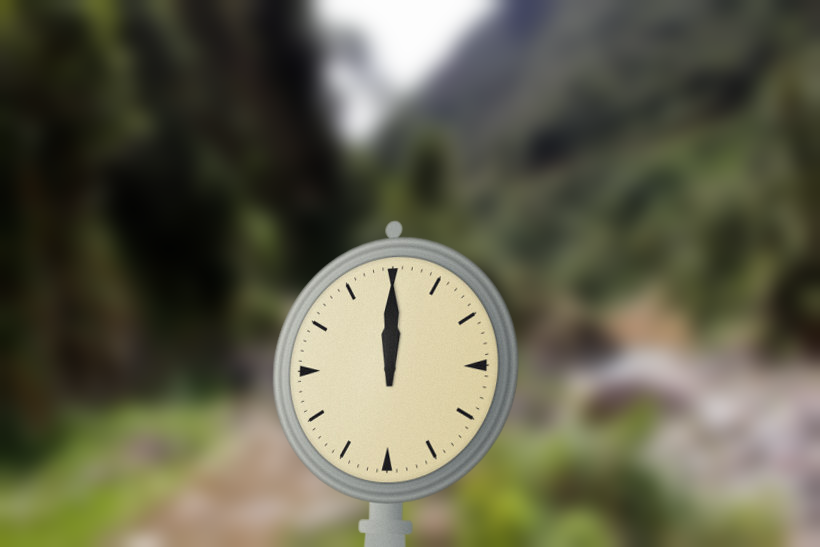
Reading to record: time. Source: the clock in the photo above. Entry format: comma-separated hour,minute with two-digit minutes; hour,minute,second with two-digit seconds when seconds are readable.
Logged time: 12,00
